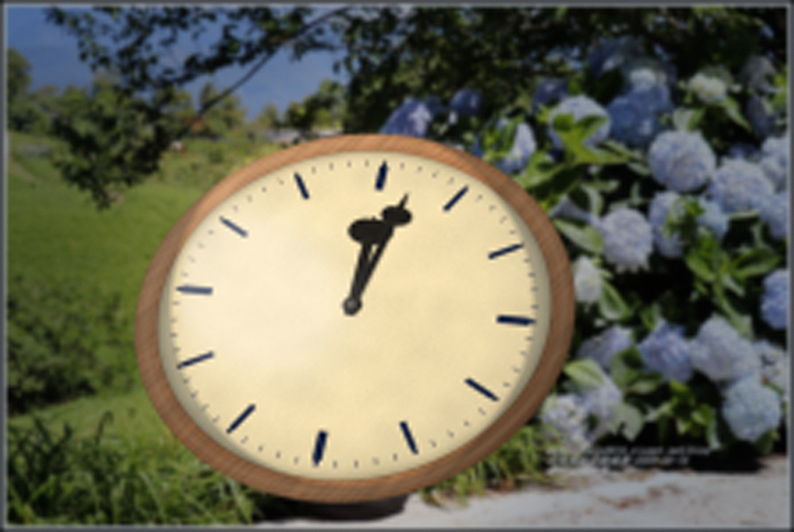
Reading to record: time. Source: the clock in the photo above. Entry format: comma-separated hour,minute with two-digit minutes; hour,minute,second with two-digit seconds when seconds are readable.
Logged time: 12,02
